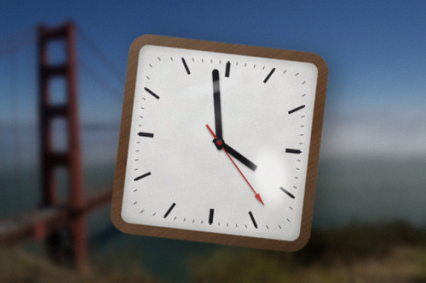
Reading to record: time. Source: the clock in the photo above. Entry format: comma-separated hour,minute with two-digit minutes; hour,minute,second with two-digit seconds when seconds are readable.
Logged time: 3,58,23
